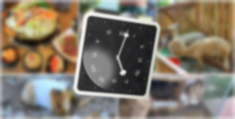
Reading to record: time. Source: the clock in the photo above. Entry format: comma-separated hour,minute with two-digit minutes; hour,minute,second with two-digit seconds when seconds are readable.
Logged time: 5,02
